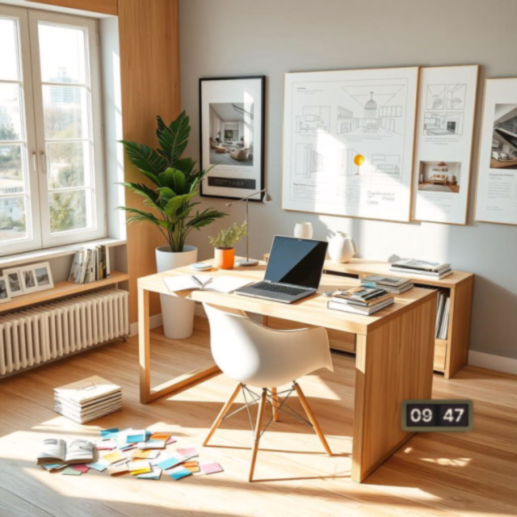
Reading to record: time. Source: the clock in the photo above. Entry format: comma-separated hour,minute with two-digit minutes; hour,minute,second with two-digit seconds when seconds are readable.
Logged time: 9,47
